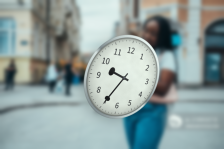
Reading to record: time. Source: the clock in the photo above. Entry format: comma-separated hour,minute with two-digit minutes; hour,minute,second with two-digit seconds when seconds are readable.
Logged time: 9,35
